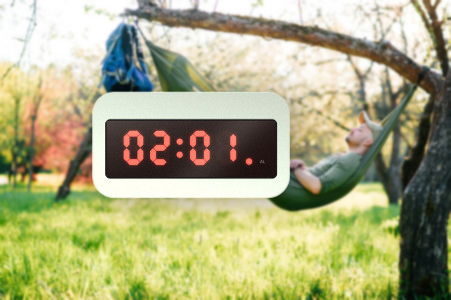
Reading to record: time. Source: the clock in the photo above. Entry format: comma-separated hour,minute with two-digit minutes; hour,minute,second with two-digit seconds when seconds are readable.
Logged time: 2,01
